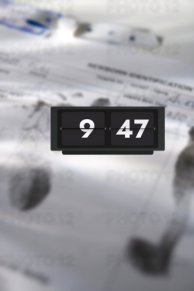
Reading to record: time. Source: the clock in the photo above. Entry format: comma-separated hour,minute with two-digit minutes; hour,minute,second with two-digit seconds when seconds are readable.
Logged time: 9,47
